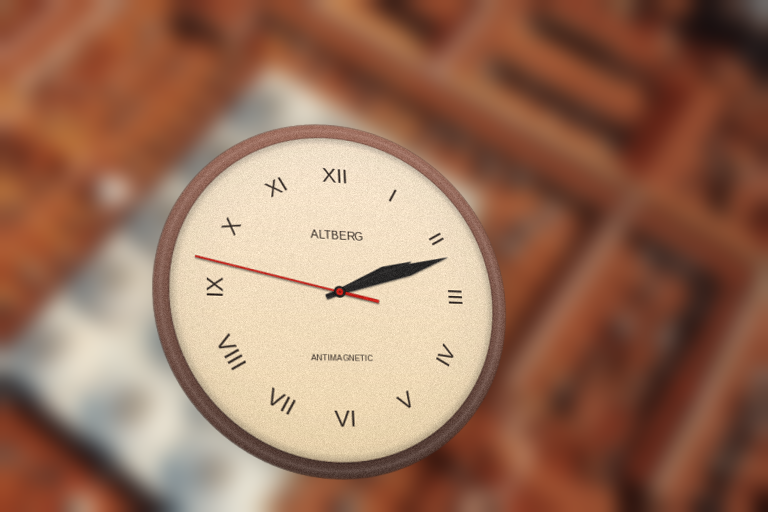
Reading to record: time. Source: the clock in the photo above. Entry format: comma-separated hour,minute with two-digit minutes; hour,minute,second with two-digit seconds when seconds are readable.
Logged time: 2,11,47
